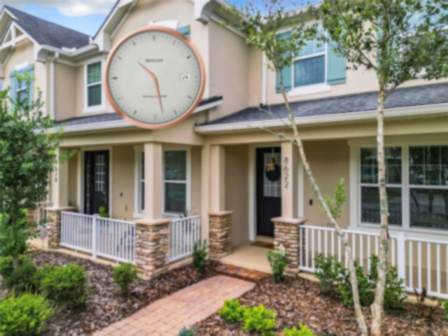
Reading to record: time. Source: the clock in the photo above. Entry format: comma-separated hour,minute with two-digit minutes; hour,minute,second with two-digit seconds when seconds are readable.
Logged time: 10,28
